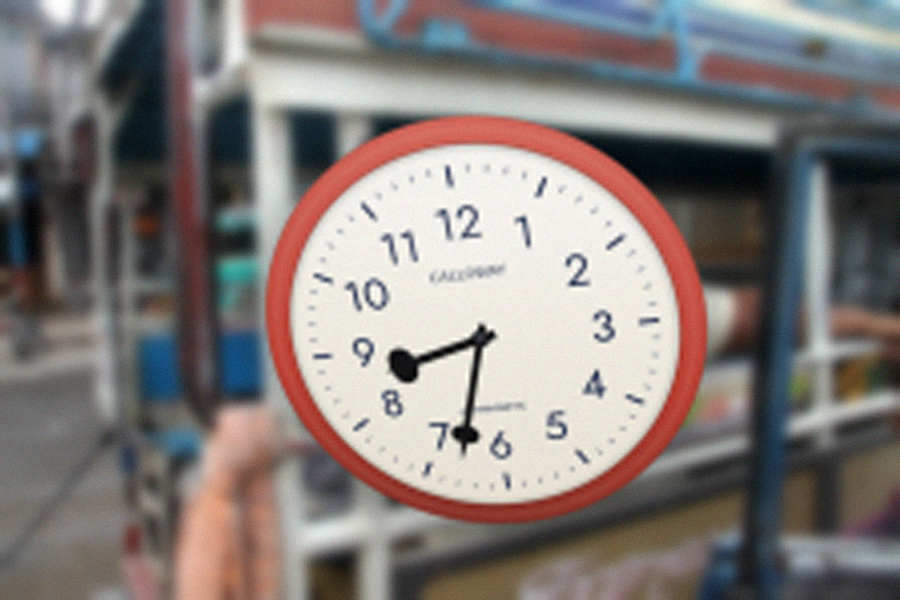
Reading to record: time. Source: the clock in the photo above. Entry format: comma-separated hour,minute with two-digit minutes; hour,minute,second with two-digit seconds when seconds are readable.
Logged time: 8,33
